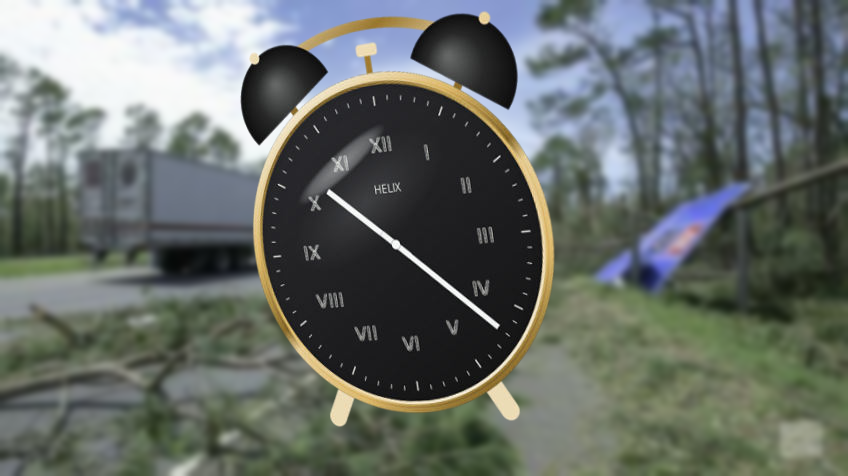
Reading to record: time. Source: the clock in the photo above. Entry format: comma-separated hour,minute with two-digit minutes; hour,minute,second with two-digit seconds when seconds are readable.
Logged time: 10,22
